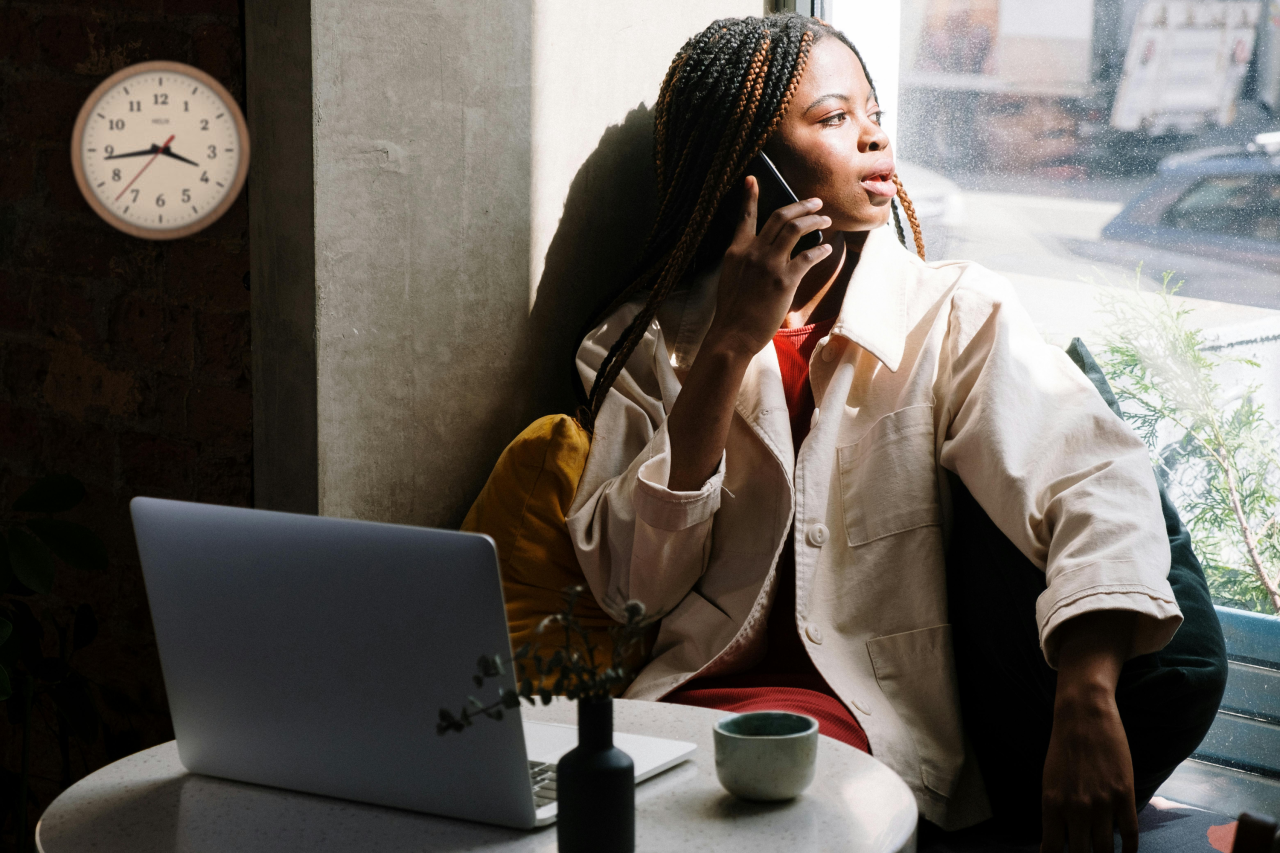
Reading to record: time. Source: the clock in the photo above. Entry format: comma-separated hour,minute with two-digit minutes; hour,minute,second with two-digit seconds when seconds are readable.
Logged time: 3,43,37
